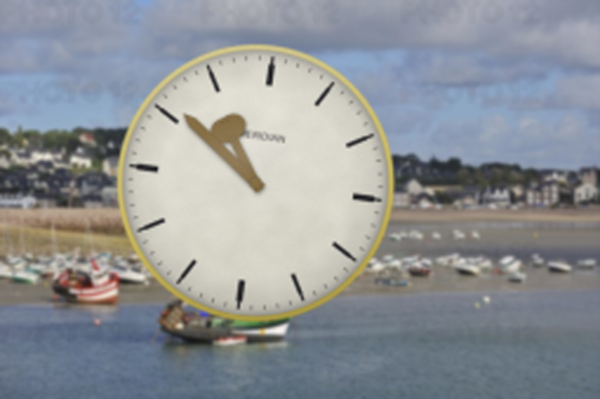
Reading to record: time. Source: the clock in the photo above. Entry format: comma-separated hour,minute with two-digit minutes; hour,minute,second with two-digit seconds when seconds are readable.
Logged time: 10,51
